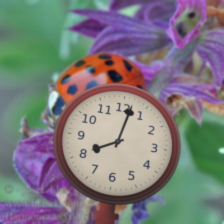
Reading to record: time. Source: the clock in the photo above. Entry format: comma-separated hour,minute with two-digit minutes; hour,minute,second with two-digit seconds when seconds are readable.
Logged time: 8,02
